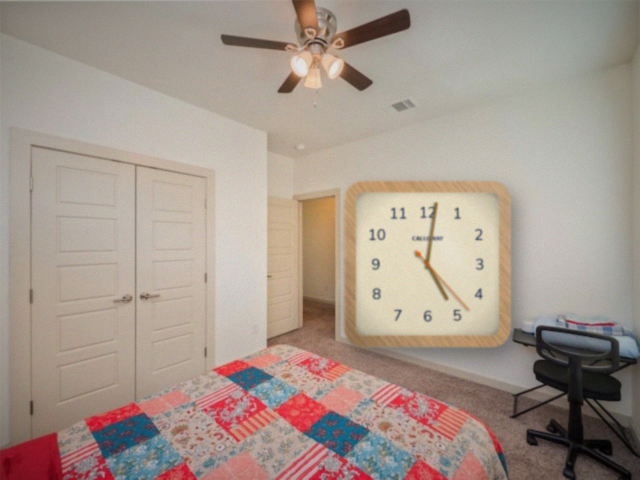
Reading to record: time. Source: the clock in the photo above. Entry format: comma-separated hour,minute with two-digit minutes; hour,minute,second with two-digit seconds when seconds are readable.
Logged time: 5,01,23
